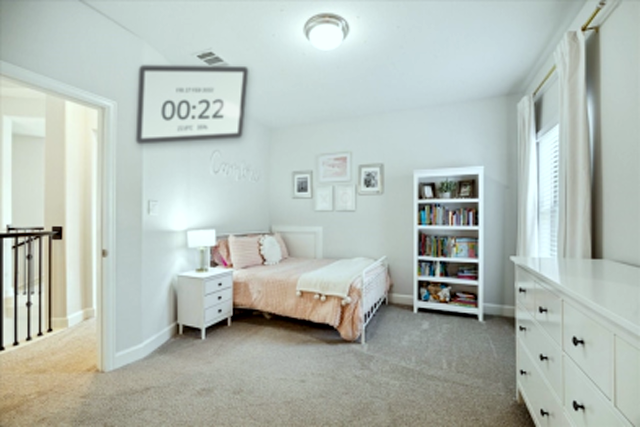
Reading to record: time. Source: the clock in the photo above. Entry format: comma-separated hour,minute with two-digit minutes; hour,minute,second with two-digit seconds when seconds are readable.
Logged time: 0,22
